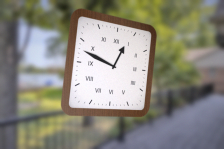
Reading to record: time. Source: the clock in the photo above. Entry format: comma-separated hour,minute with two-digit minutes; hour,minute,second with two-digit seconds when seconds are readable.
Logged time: 12,48
